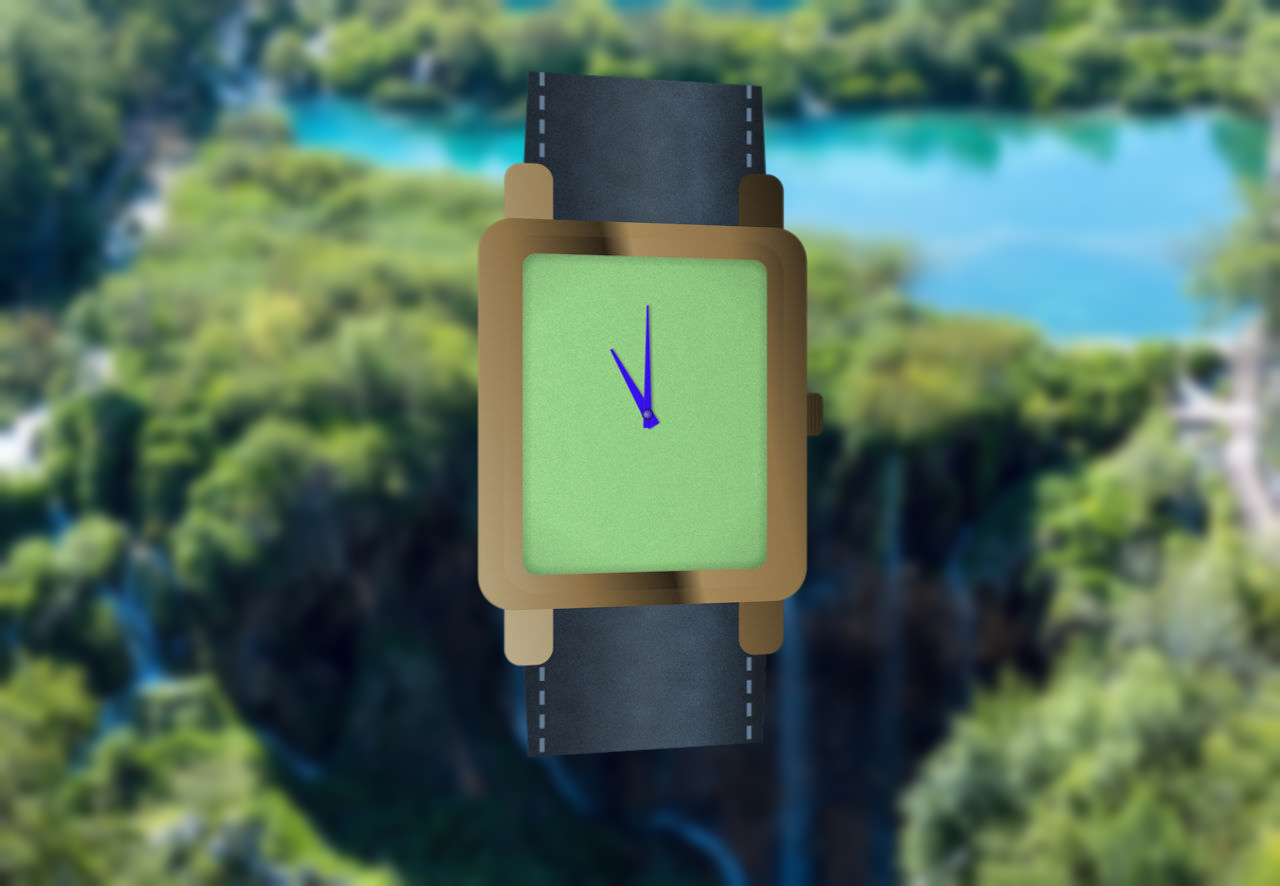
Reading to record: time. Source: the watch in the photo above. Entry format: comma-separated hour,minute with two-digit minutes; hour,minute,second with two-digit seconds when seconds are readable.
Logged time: 11,00
